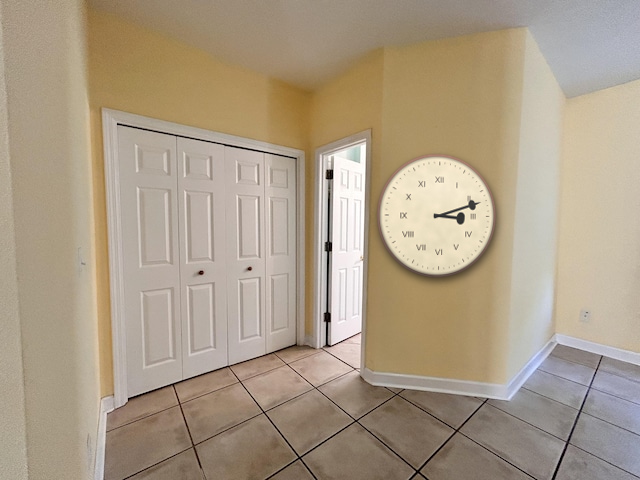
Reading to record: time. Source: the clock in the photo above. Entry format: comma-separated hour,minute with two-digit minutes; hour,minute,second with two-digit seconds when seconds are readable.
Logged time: 3,12
